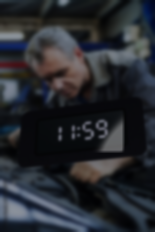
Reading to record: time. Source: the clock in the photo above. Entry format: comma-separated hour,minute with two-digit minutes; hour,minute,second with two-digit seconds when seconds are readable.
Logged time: 11,59
